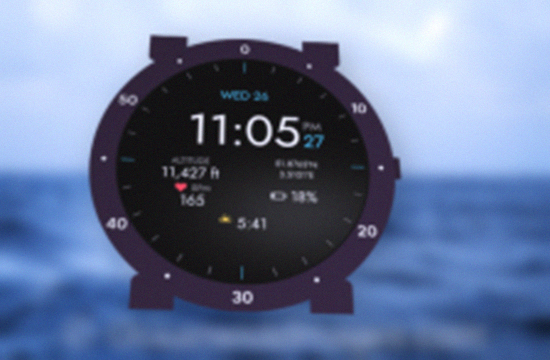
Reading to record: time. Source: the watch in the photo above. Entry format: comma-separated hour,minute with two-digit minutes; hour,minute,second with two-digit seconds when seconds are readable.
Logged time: 11,05
